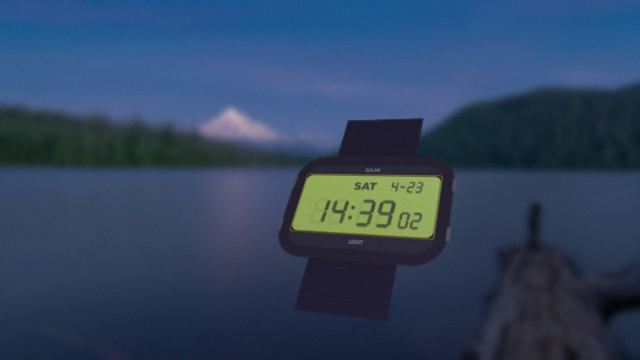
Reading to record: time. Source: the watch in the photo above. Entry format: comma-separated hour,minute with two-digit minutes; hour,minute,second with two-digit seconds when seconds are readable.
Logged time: 14,39,02
